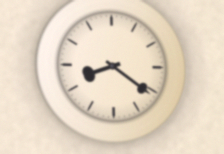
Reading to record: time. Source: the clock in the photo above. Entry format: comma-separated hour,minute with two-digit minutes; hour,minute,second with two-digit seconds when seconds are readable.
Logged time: 8,21
